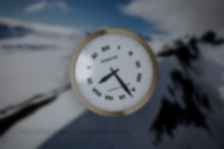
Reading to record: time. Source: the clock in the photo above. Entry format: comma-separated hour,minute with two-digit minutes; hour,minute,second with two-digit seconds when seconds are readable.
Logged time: 8,27
